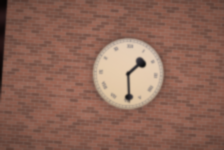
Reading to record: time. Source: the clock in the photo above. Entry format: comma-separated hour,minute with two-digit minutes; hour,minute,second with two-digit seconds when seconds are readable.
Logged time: 1,29
